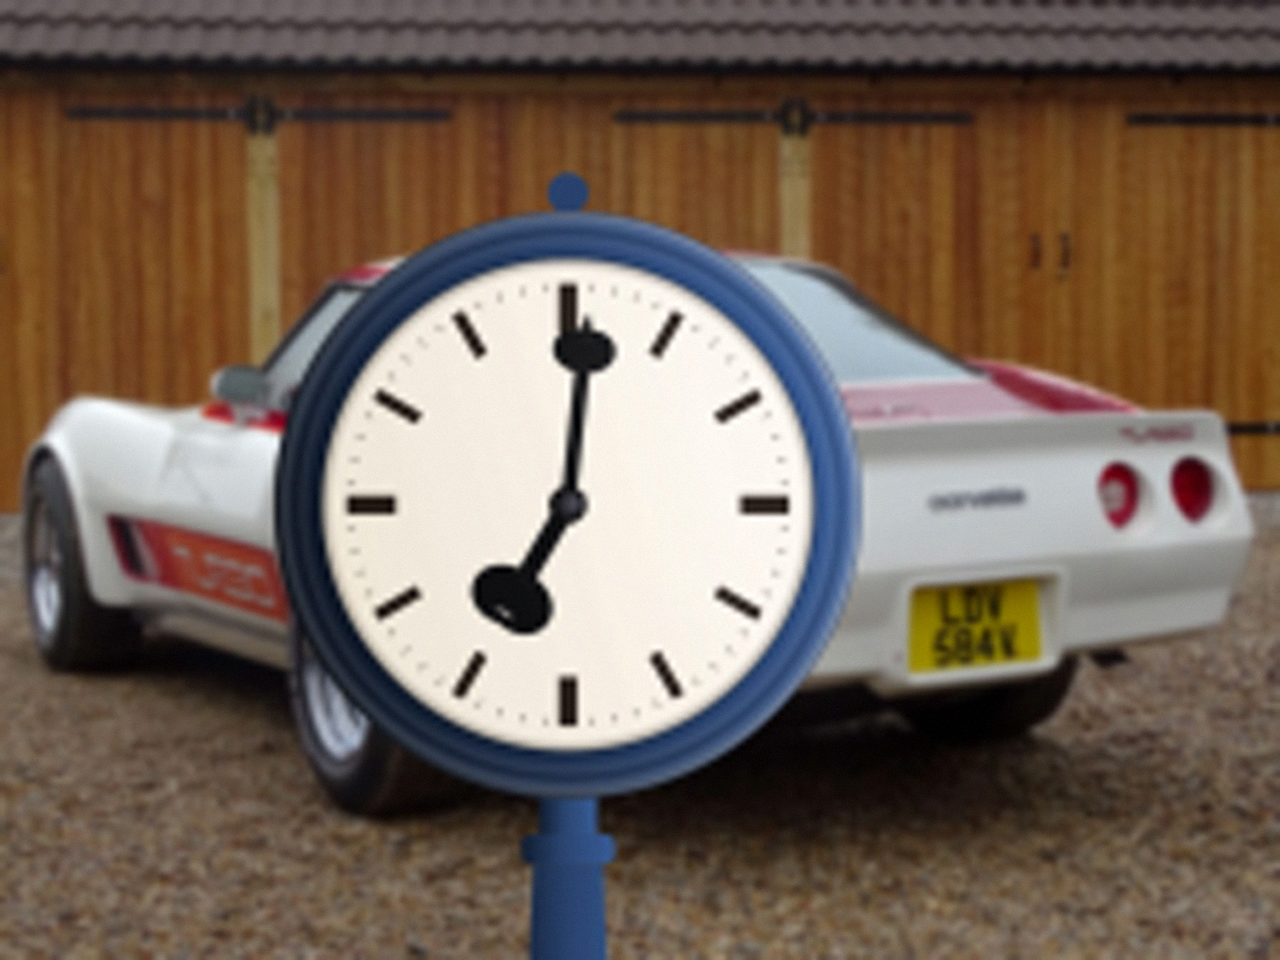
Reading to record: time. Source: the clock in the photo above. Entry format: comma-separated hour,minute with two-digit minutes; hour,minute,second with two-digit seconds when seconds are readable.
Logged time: 7,01
